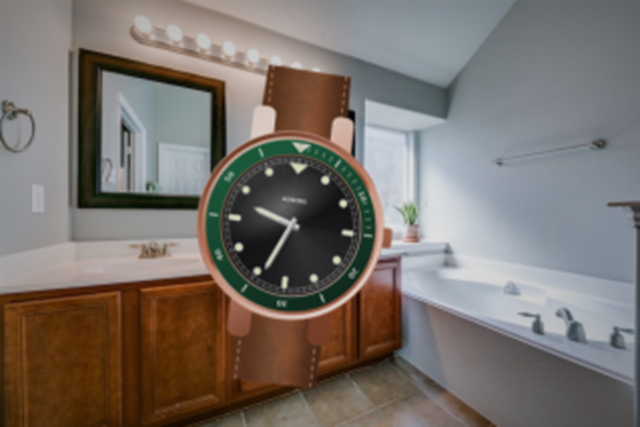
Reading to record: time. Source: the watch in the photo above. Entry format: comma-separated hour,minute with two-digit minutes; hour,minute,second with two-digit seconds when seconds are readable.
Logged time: 9,34
